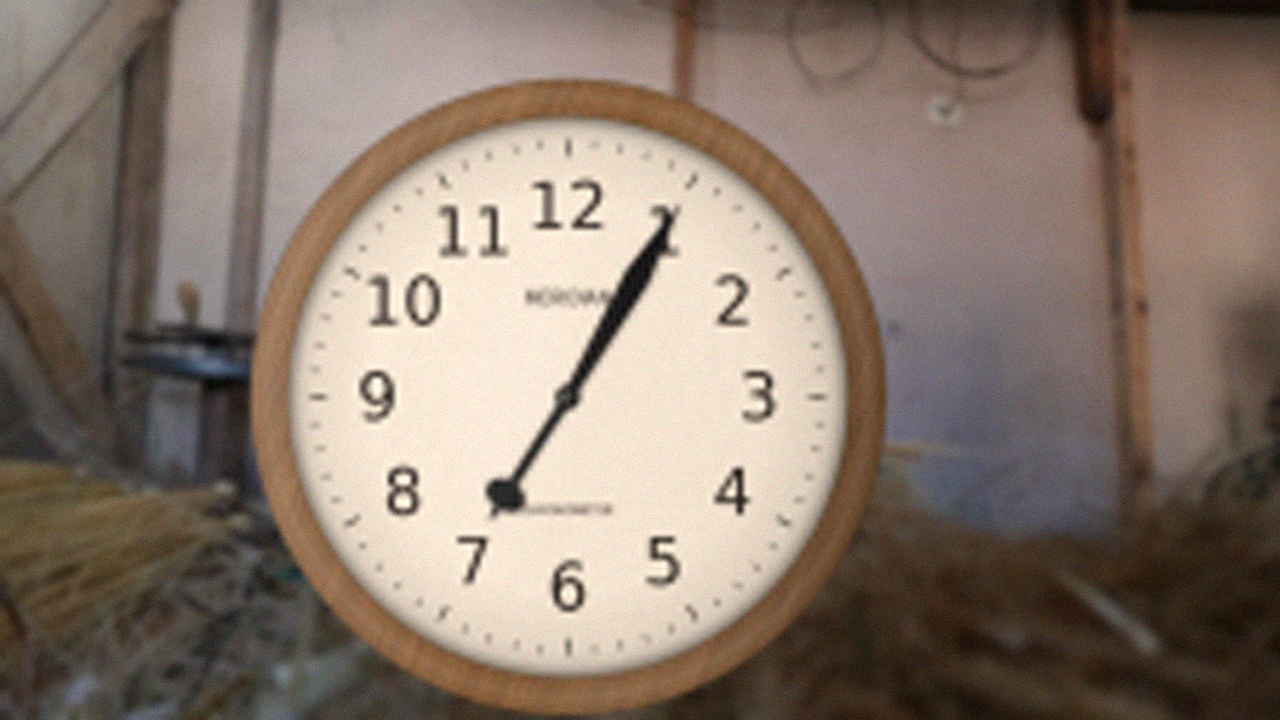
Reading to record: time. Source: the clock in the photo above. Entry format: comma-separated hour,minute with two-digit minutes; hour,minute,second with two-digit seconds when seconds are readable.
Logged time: 7,05
